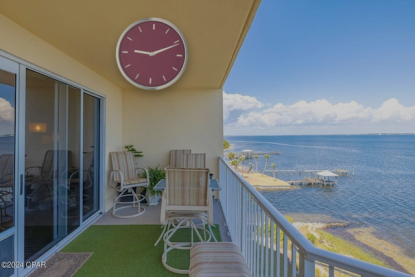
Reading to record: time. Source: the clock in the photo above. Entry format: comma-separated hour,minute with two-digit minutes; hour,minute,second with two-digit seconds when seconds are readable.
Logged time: 9,11
